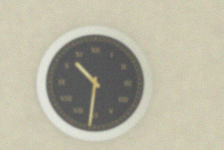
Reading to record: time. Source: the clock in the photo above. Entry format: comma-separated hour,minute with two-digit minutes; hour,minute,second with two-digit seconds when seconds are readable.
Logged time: 10,31
